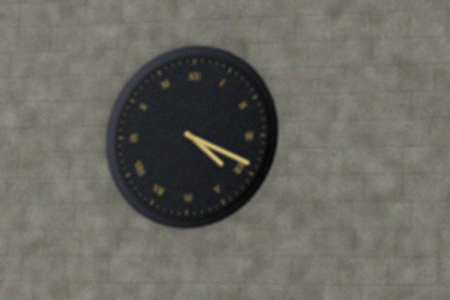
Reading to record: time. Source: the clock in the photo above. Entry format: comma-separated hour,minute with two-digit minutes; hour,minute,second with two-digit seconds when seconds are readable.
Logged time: 4,19
